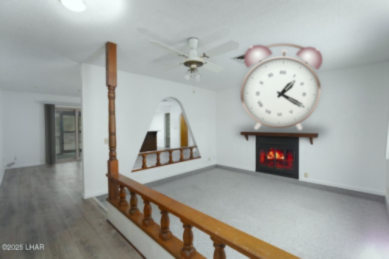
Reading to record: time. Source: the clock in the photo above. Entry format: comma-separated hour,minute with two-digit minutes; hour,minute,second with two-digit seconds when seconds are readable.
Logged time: 1,20
